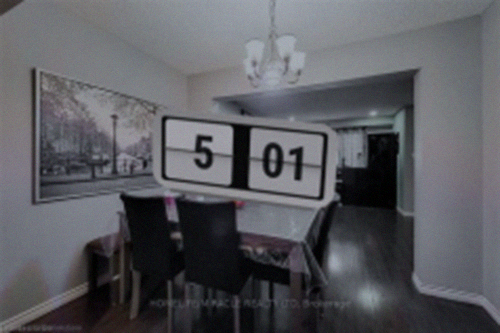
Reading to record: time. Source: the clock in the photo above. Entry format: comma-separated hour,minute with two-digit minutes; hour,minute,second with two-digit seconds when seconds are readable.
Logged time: 5,01
